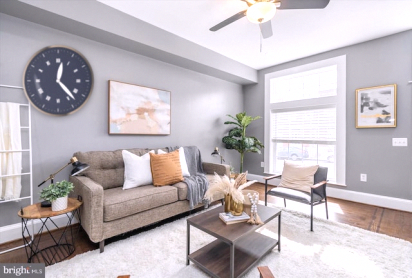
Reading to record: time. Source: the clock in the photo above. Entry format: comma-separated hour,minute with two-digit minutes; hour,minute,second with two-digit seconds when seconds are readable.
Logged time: 12,23
